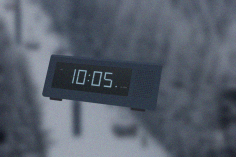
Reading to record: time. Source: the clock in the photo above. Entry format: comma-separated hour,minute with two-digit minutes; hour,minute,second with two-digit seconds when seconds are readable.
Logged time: 10,05
